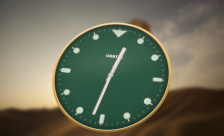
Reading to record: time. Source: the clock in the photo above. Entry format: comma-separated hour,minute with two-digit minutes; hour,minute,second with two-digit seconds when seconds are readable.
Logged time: 12,32
